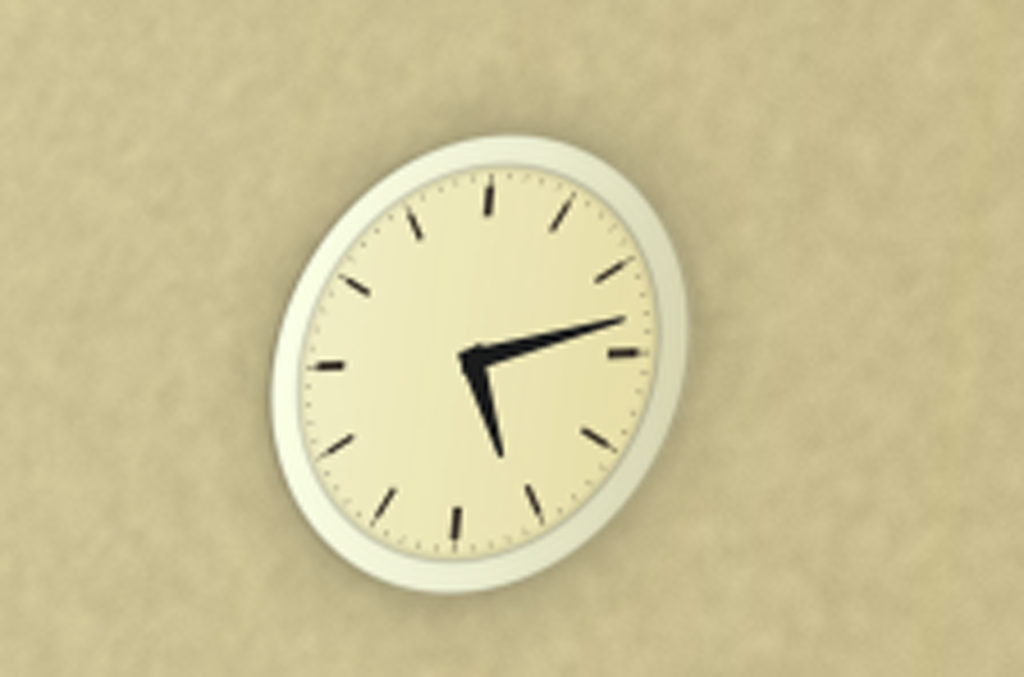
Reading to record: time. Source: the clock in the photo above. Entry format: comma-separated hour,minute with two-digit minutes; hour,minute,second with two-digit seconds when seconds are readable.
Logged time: 5,13
